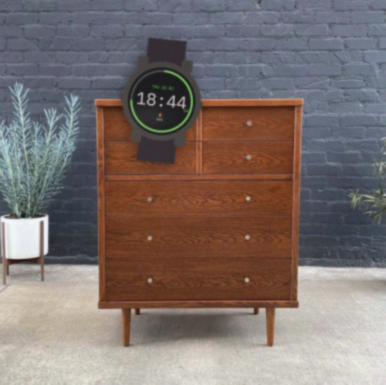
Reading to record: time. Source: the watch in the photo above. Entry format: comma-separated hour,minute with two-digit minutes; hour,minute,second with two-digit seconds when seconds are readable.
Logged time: 18,44
